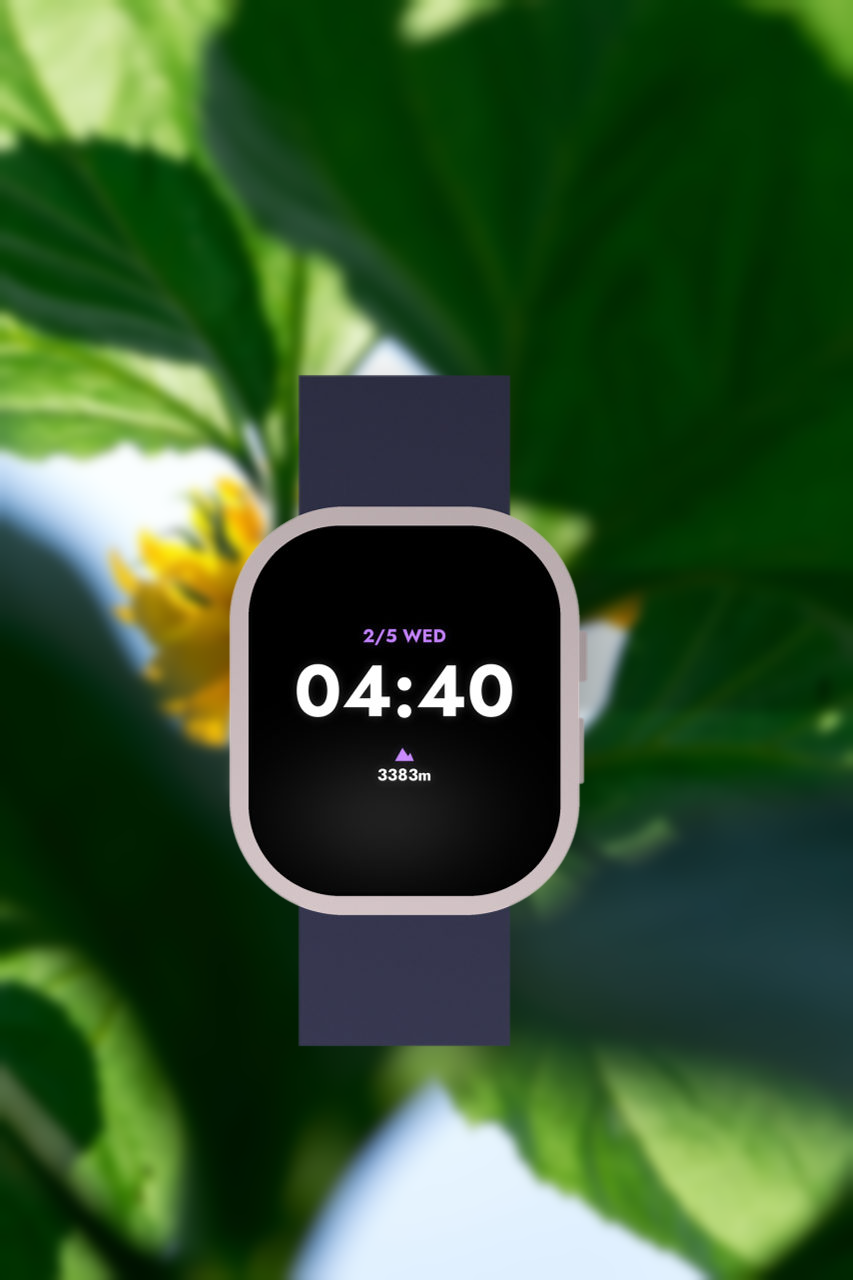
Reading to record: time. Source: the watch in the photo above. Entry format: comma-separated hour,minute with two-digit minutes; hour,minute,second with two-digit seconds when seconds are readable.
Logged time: 4,40
